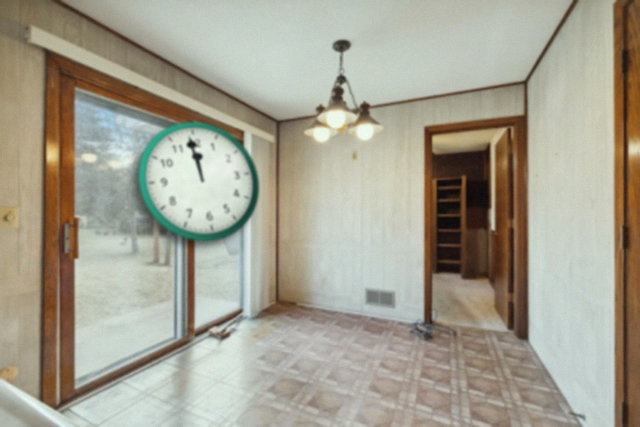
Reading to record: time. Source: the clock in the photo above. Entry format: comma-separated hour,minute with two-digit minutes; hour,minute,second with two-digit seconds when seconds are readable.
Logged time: 11,59
